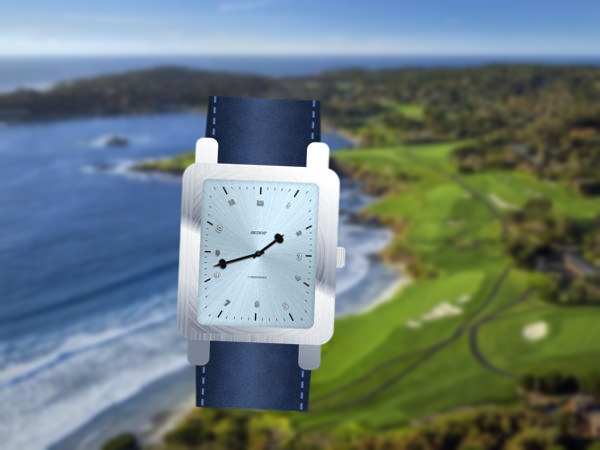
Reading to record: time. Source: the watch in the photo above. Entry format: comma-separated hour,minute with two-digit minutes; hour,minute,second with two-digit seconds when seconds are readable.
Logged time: 1,42
